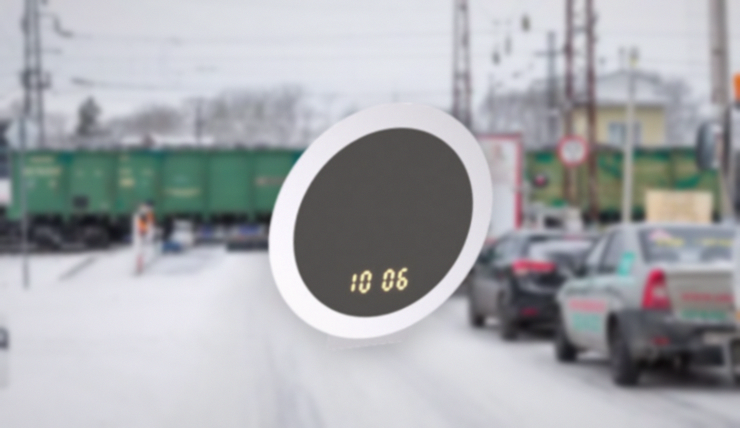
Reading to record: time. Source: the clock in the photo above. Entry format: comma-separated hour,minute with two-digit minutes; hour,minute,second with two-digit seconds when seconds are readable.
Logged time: 10,06
